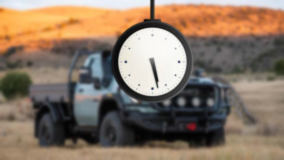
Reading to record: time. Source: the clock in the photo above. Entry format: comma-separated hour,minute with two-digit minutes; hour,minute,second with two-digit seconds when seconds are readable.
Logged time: 5,28
